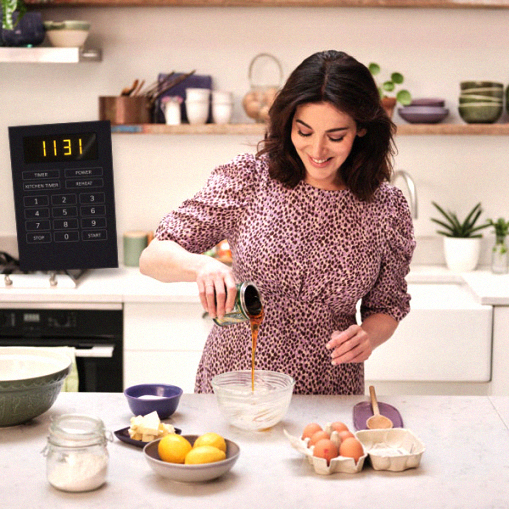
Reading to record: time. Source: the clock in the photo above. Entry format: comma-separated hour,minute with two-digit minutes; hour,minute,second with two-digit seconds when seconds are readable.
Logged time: 11,31
